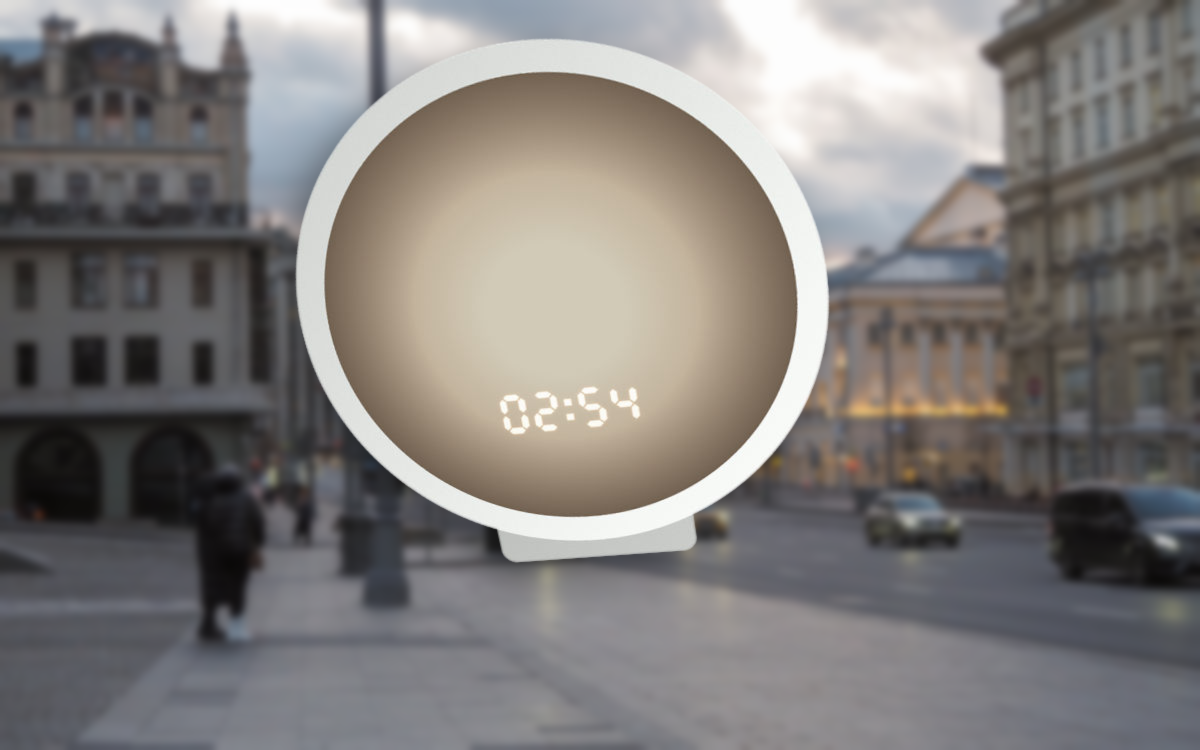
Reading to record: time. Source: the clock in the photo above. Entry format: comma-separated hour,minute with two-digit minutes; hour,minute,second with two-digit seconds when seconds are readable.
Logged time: 2,54
